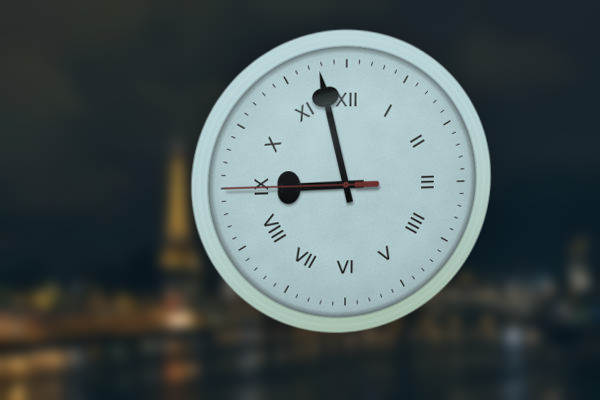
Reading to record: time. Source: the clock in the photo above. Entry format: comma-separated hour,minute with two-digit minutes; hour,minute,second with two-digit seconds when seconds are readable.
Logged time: 8,57,45
